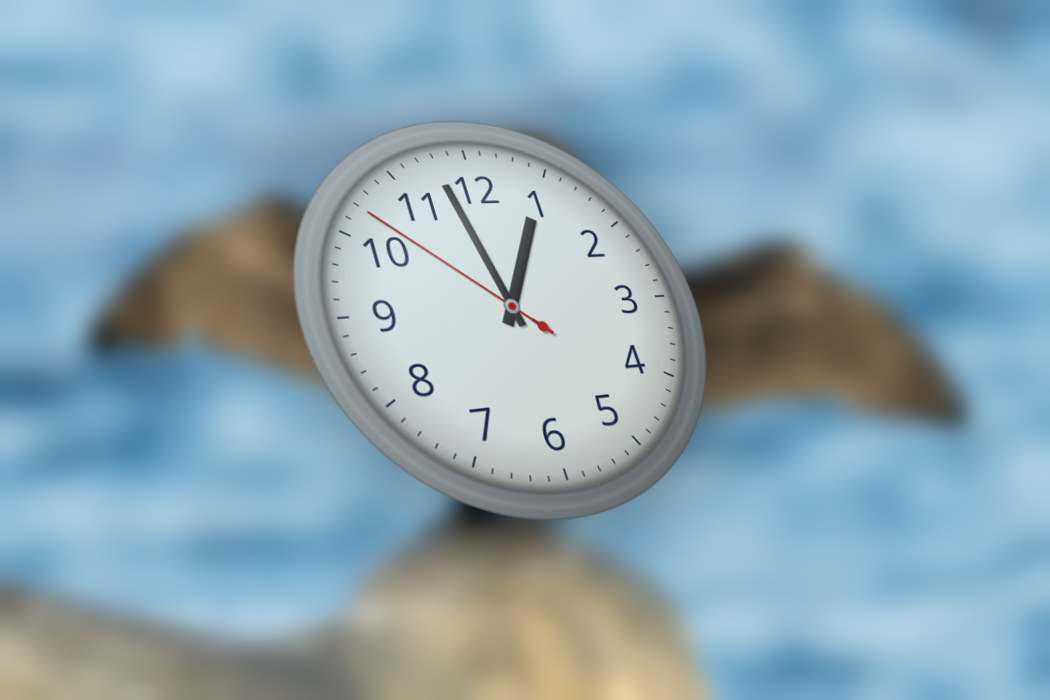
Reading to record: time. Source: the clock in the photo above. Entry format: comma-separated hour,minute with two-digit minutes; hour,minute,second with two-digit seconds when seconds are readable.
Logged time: 12,57,52
